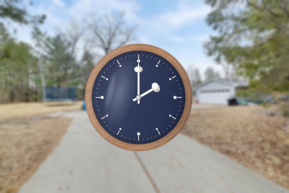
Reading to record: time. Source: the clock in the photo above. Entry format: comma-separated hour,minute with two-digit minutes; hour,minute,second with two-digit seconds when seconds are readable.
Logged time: 2,00
